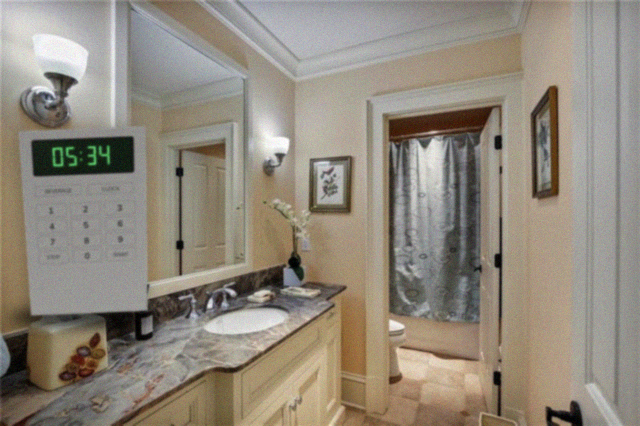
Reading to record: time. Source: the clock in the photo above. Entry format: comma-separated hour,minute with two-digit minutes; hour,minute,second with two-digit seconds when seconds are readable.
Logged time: 5,34
